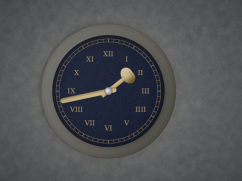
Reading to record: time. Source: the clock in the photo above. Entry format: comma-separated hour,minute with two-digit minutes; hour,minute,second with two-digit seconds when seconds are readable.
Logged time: 1,43
